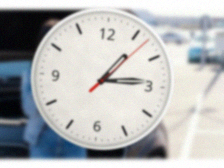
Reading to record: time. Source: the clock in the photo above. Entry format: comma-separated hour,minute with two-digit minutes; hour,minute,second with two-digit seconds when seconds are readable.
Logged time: 1,14,07
